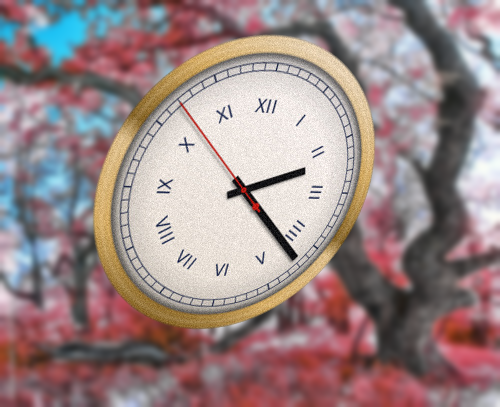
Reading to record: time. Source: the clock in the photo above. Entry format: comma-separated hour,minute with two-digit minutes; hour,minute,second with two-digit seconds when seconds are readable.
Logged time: 2,21,52
